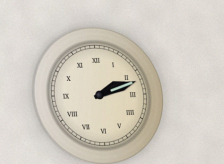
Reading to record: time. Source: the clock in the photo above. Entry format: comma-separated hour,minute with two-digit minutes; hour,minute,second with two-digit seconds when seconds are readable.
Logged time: 2,12
